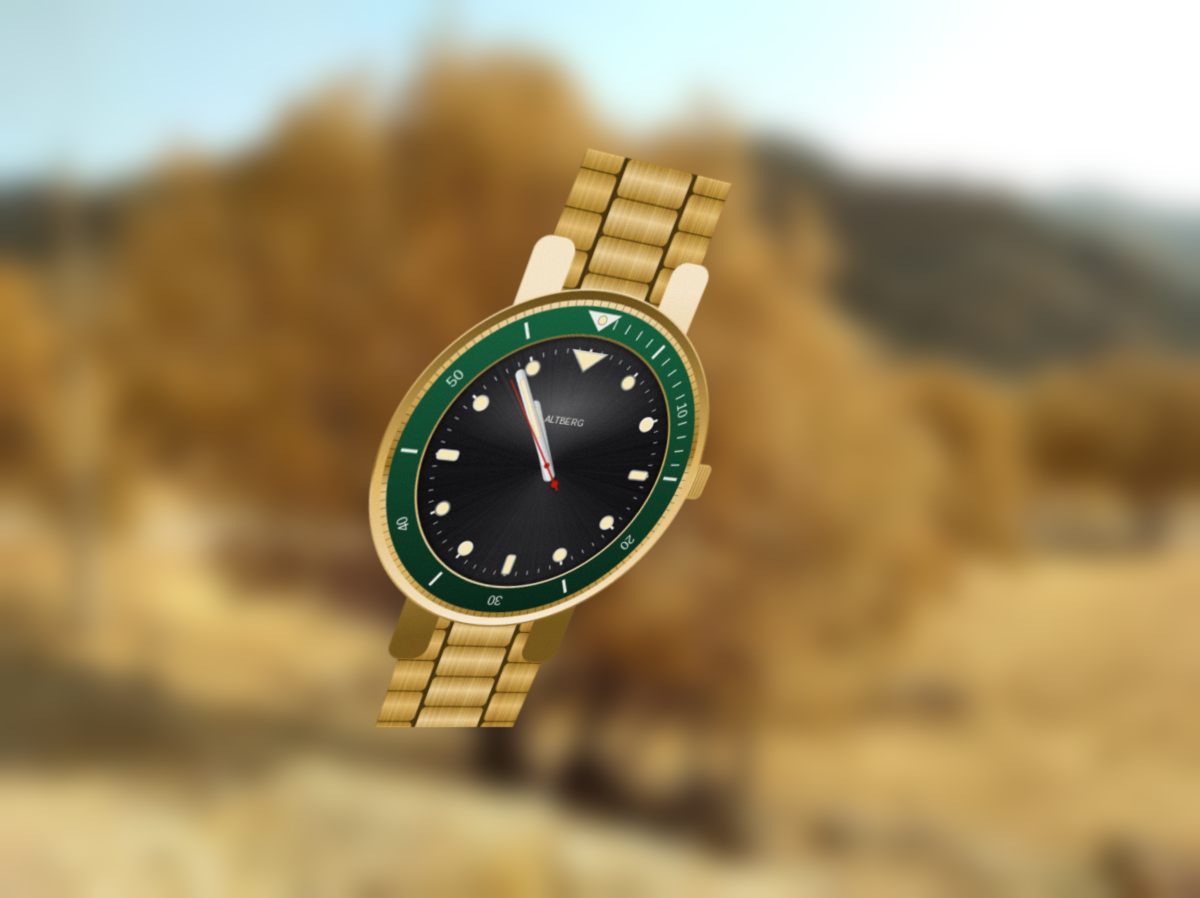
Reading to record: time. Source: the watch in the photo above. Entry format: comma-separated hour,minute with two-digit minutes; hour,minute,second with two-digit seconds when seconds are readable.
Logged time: 10,53,53
